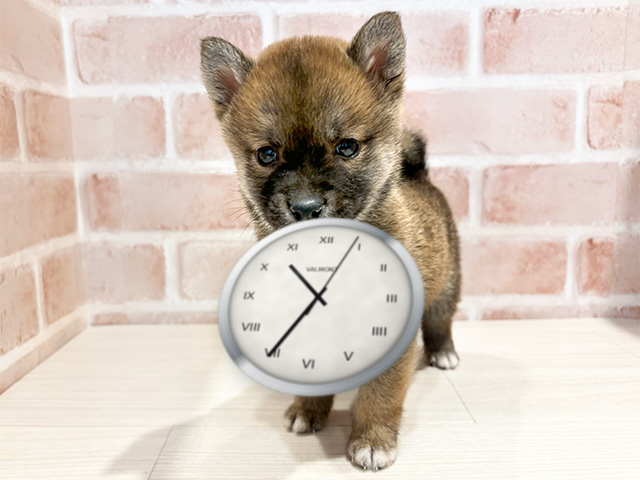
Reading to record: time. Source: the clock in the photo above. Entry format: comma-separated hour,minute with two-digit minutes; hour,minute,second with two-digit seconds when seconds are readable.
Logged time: 10,35,04
